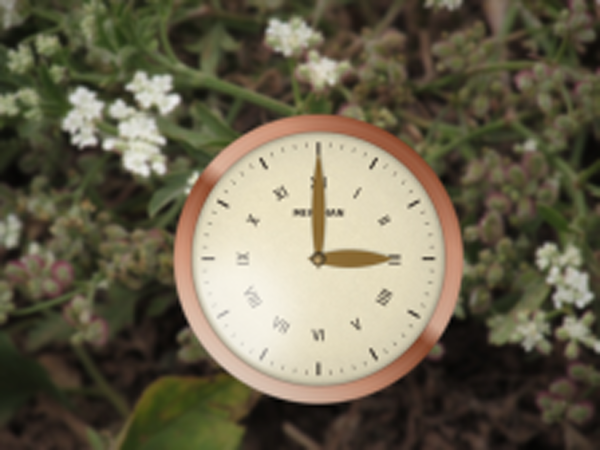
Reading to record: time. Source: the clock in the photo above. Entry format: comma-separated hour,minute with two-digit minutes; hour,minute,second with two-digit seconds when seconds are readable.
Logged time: 3,00
